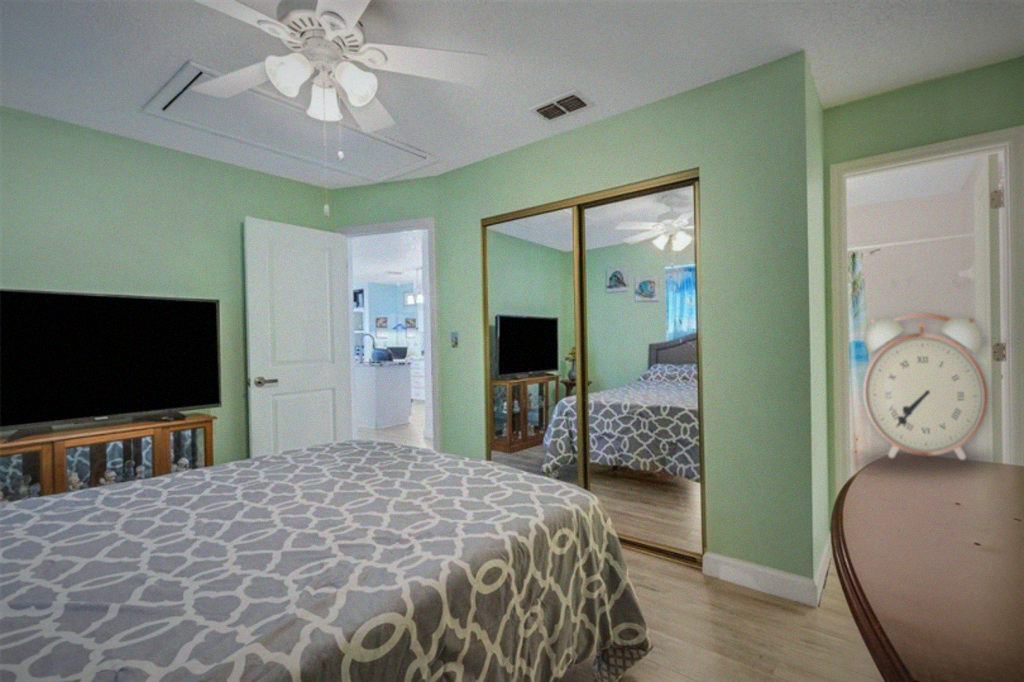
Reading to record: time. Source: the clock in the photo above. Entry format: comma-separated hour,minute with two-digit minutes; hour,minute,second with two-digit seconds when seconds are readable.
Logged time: 7,37
